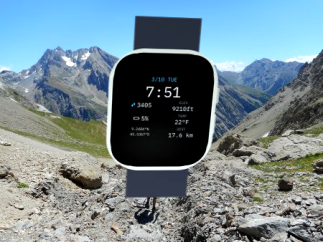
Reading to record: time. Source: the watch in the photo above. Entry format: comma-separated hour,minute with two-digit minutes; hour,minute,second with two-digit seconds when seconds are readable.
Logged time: 7,51
